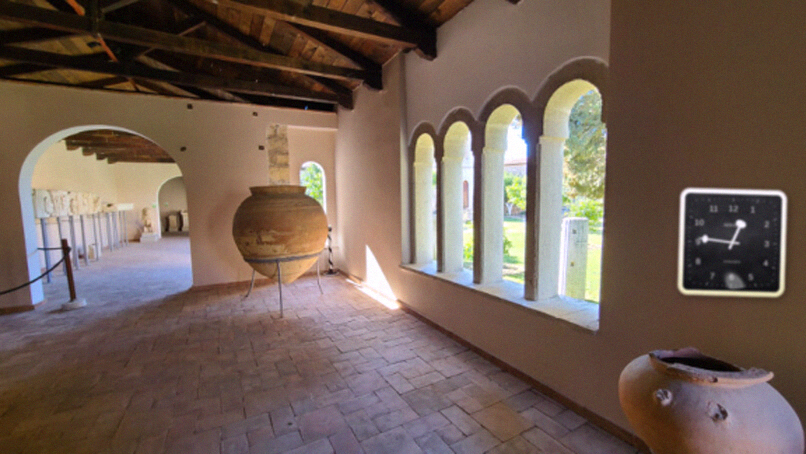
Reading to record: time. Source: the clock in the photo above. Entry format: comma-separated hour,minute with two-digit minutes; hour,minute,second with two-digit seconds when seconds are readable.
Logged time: 12,46
